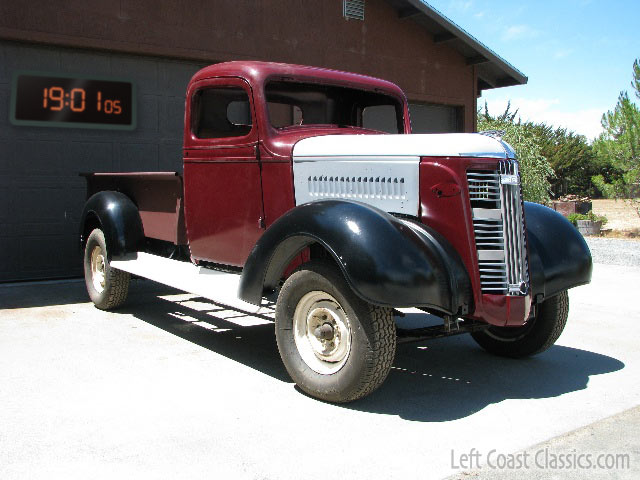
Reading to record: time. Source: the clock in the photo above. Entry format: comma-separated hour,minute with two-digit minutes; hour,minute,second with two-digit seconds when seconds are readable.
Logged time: 19,01,05
